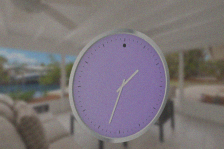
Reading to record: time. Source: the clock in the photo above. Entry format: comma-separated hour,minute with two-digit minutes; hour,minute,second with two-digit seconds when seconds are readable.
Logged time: 1,33
